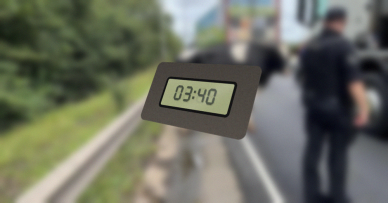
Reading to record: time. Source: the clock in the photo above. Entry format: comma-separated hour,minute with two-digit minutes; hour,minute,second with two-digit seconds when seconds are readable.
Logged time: 3,40
